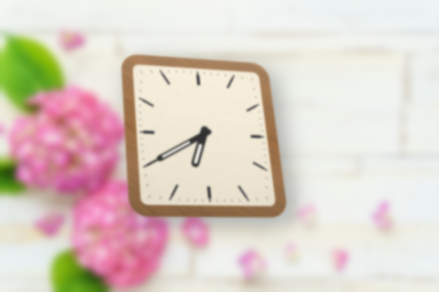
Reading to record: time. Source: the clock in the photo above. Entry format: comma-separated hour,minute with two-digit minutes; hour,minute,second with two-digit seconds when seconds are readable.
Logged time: 6,40
